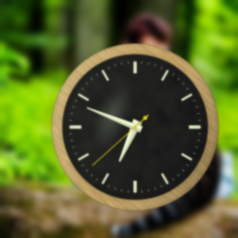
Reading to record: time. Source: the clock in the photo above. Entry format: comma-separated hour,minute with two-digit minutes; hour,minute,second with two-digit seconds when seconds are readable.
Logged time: 6,48,38
